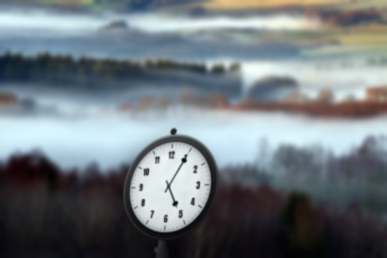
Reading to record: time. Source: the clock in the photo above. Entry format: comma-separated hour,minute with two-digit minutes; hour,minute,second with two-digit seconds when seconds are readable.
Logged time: 5,05
